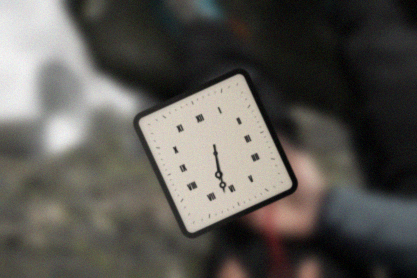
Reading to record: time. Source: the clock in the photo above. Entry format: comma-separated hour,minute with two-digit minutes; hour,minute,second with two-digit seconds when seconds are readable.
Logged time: 6,32
